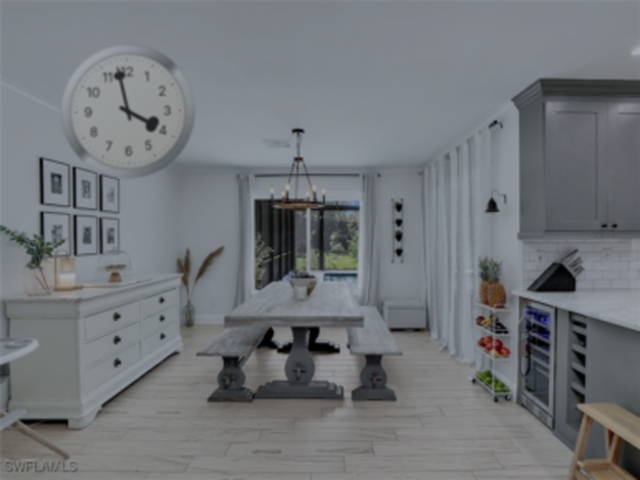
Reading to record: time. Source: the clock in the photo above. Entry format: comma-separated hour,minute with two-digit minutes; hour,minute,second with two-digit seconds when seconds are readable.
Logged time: 3,58
